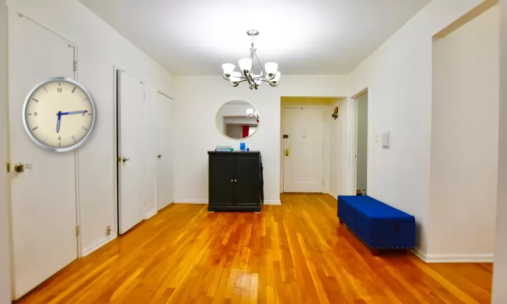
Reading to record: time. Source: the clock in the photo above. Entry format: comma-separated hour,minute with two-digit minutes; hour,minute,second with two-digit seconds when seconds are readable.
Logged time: 6,14
